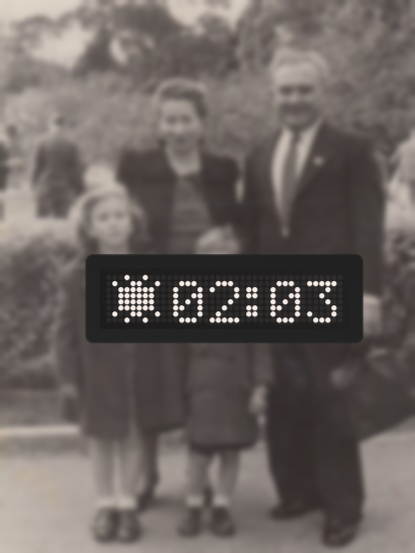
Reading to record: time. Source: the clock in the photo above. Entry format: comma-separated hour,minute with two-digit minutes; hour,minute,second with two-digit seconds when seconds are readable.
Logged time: 2,03
